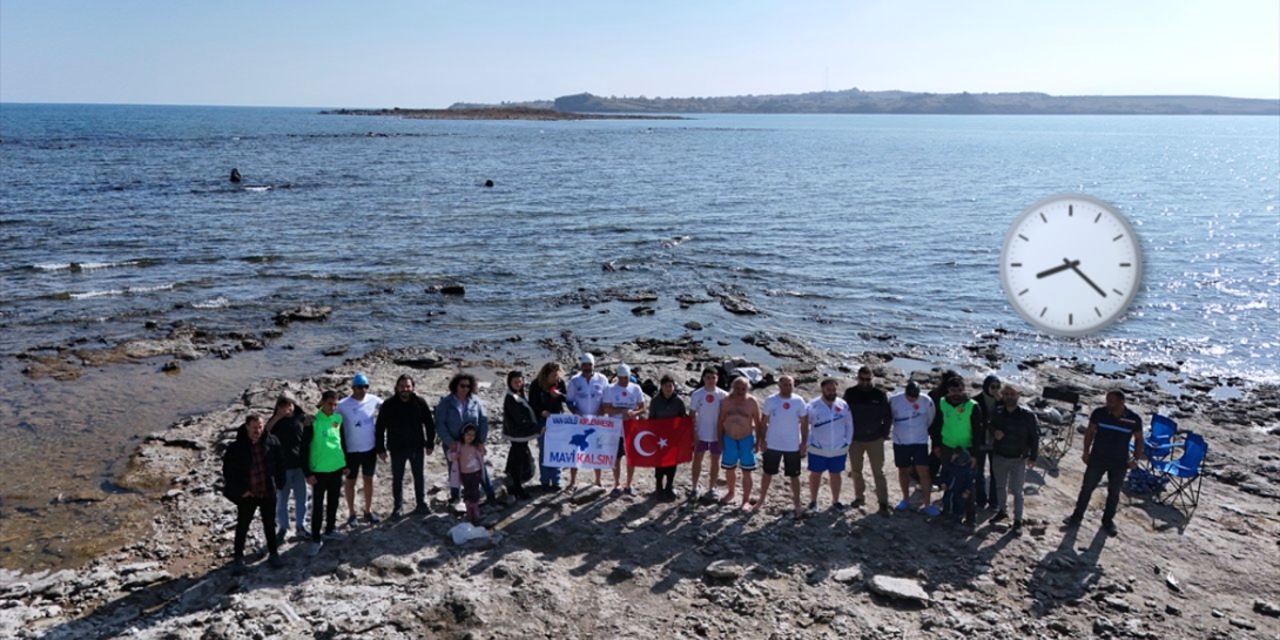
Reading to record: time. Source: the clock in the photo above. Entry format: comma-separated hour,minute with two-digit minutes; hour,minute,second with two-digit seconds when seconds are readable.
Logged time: 8,22
